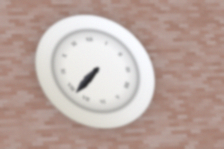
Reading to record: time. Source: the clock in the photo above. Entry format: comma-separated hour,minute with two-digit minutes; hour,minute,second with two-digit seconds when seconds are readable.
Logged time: 7,38
